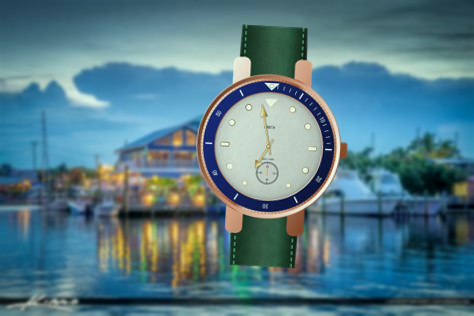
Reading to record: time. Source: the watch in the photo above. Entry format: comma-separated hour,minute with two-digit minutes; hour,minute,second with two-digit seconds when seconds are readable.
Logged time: 6,58
